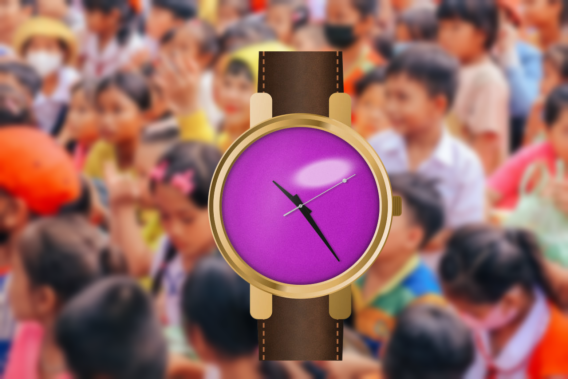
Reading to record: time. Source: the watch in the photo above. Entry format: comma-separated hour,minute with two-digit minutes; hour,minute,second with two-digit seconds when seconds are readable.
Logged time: 10,24,10
